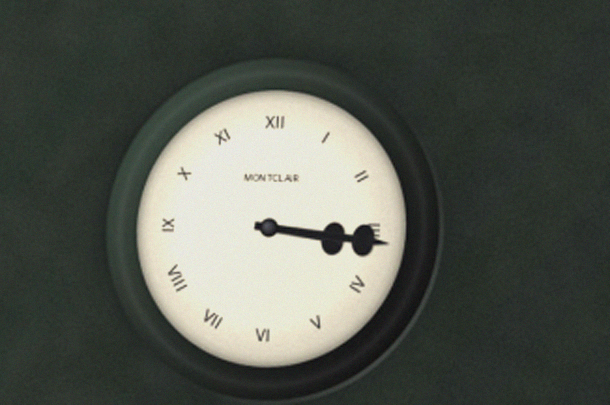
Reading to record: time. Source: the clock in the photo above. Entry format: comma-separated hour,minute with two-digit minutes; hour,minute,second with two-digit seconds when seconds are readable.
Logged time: 3,16
